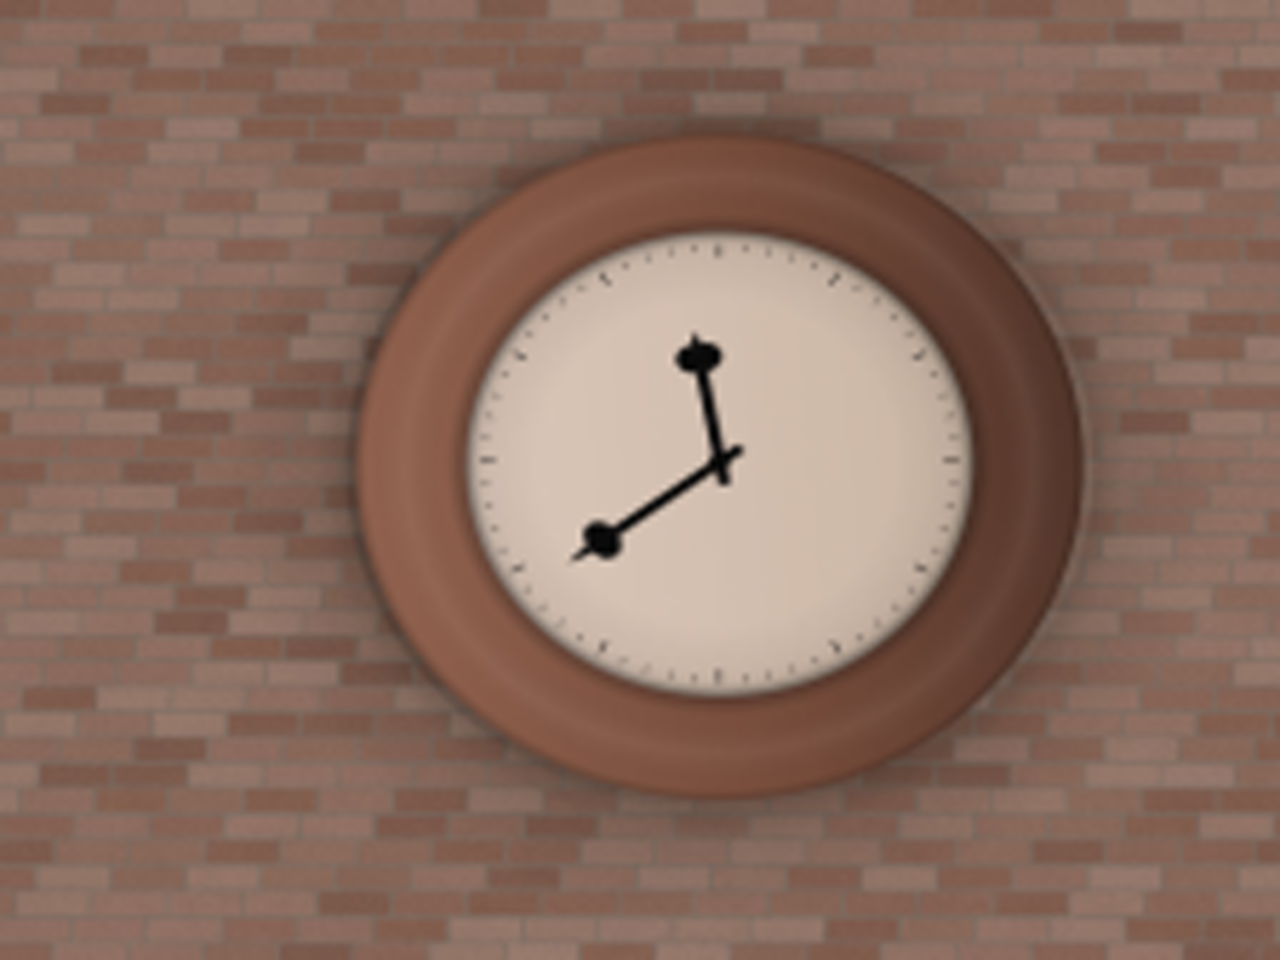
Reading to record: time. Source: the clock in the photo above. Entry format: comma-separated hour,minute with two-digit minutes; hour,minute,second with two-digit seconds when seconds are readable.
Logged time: 11,39
